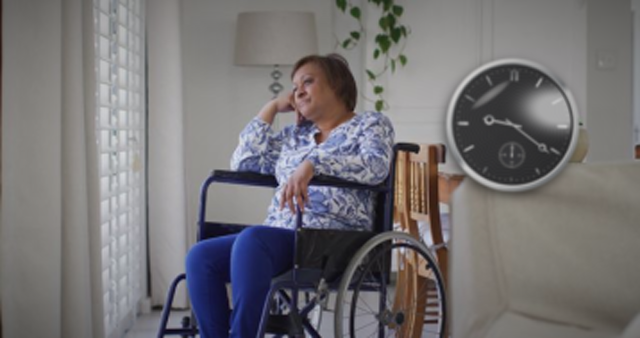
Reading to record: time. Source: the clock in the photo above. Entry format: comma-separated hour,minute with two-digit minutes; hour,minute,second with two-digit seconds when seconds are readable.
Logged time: 9,21
